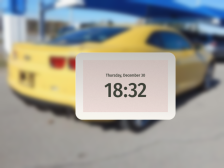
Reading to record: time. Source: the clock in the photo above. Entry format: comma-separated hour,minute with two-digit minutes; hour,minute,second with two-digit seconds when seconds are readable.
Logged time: 18,32
